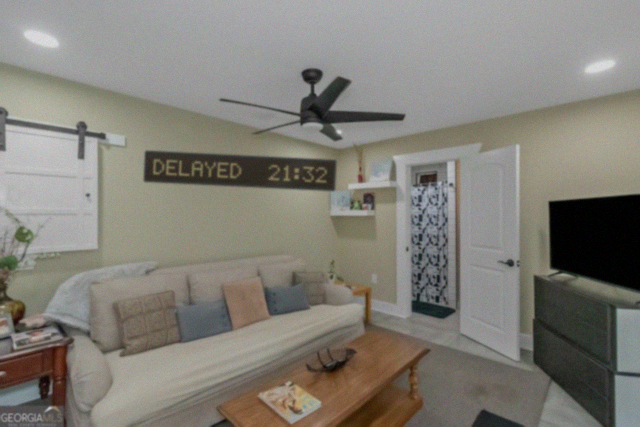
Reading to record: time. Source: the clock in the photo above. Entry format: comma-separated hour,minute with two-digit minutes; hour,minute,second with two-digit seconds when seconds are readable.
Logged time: 21,32
